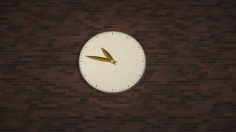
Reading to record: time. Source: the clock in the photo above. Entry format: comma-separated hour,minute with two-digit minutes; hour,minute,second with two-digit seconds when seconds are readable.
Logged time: 10,47
